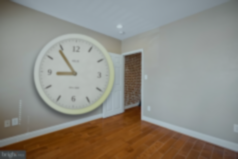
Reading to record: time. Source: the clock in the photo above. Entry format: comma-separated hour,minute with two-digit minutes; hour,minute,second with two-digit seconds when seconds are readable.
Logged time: 8,54
